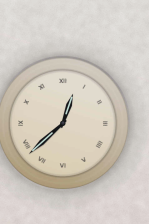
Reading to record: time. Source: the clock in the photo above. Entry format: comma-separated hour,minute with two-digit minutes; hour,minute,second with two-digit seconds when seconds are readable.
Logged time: 12,38
